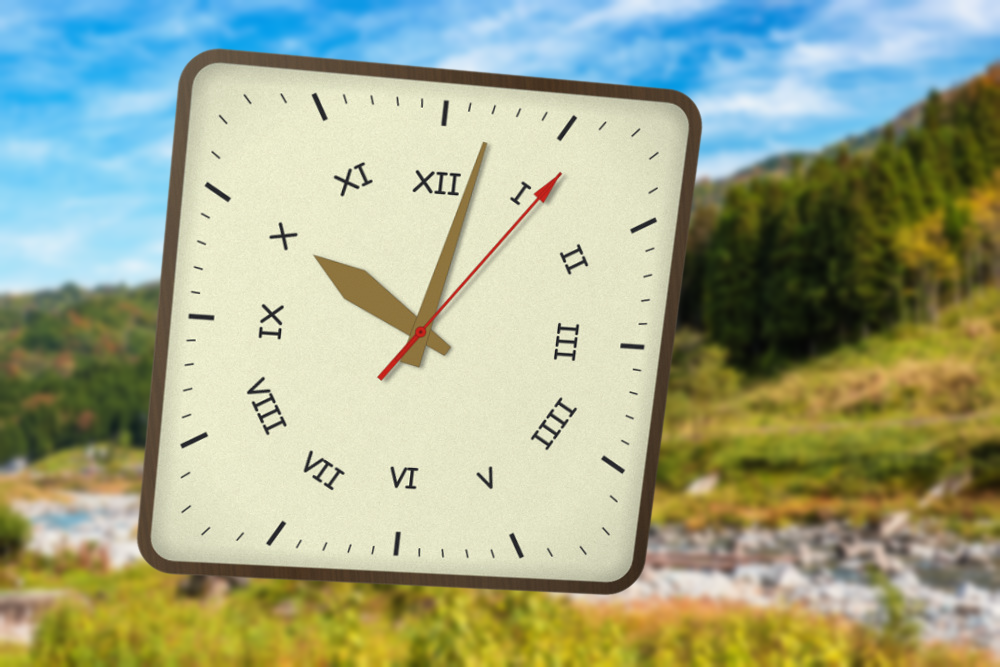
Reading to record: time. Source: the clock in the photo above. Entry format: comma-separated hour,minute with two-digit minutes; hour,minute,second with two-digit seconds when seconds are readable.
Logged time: 10,02,06
